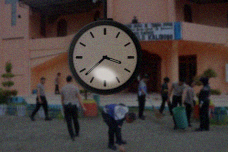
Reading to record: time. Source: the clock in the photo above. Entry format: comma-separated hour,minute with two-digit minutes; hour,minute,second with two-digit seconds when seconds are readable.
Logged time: 3,38
